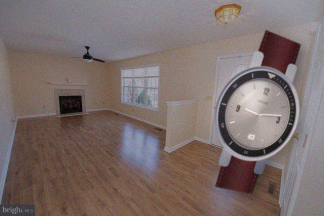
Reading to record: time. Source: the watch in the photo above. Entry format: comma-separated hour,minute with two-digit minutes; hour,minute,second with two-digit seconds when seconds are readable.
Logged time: 9,13
